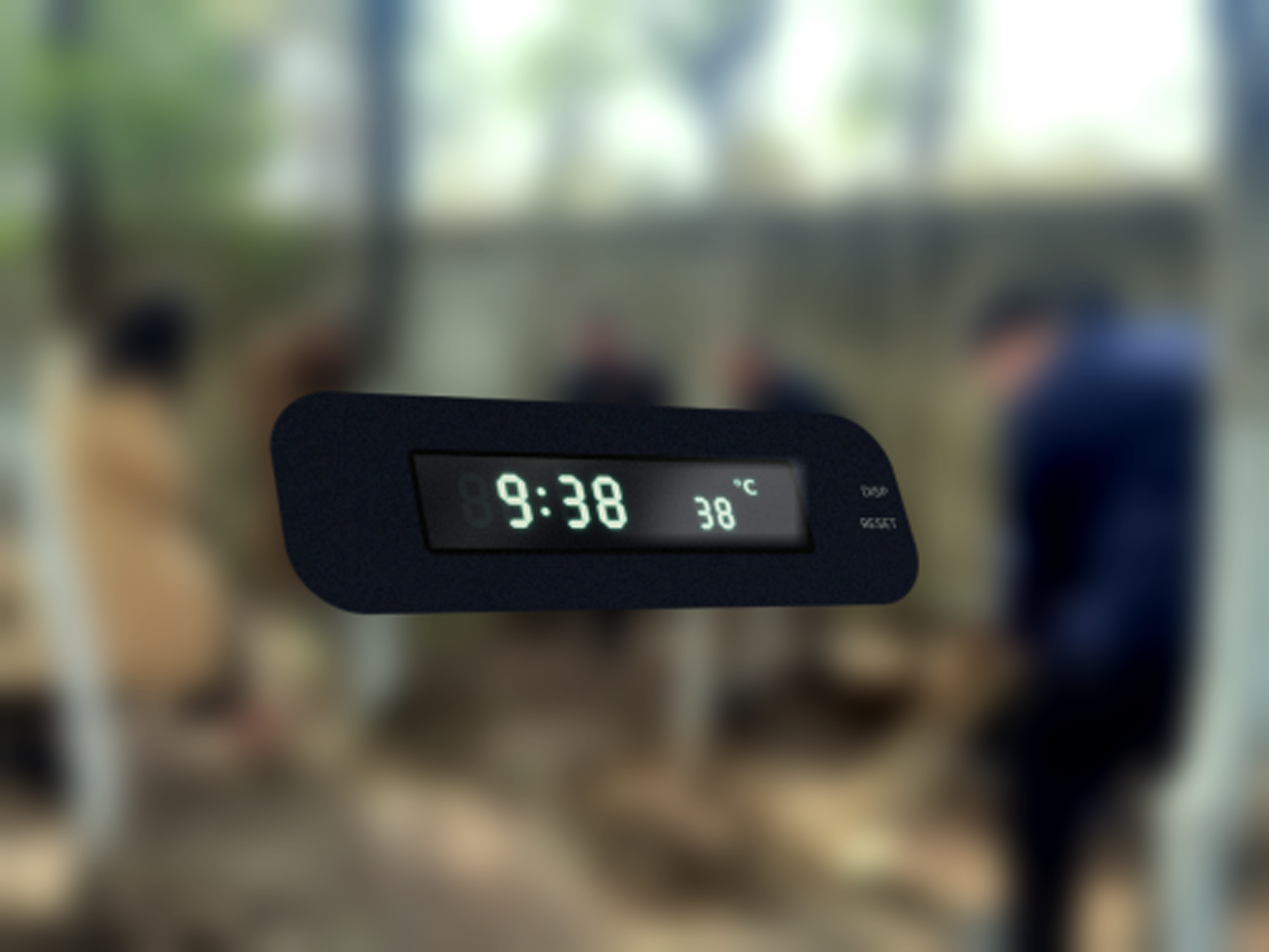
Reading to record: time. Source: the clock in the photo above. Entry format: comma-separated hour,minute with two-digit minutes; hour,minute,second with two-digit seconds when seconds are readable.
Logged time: 9,38
